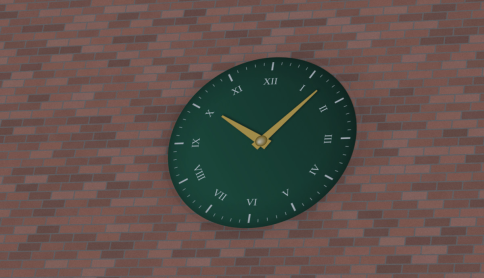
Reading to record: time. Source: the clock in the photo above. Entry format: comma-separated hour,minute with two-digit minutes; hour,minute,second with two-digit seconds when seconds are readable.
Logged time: 10,07
